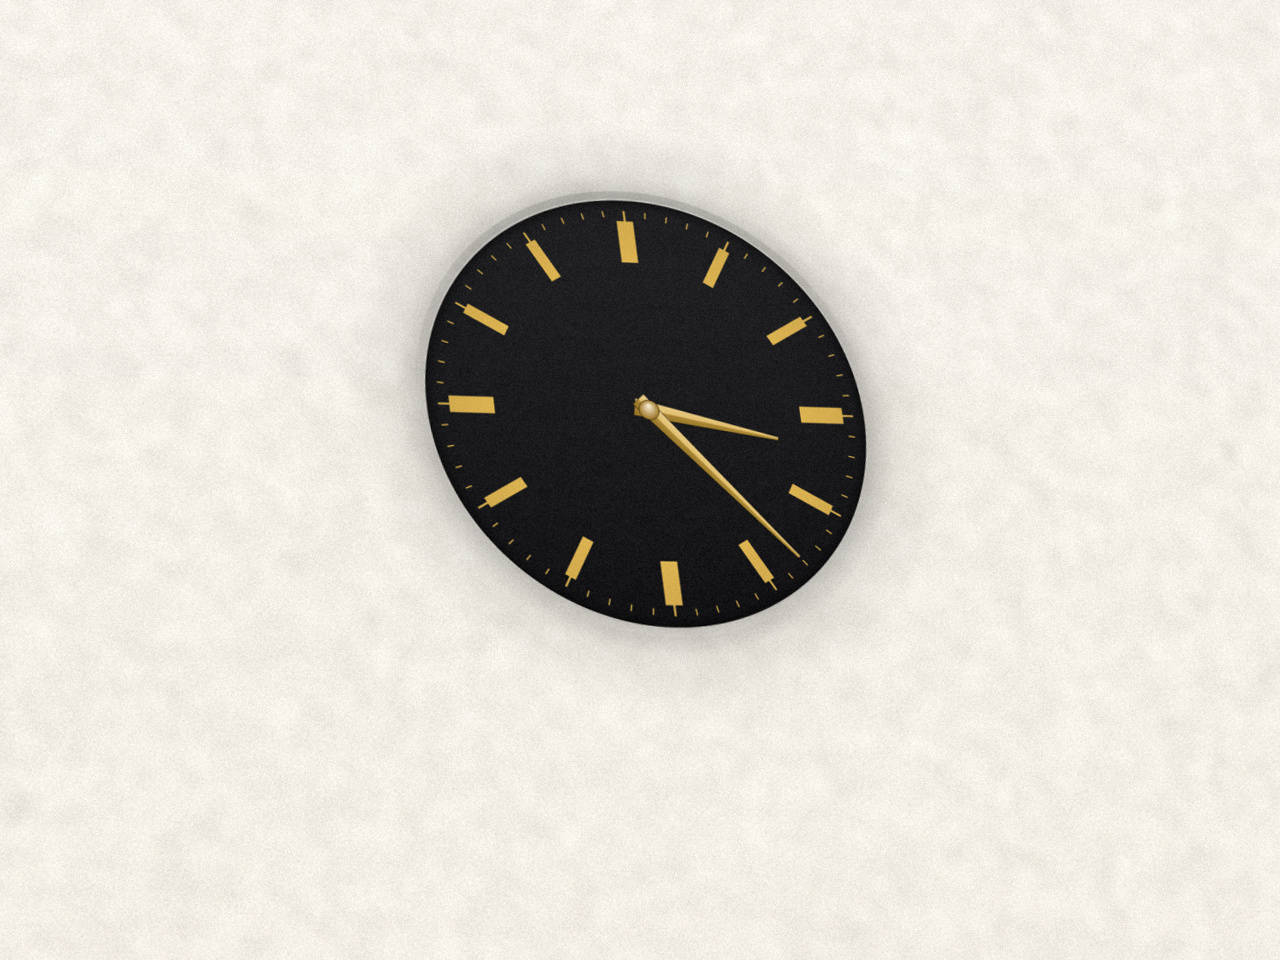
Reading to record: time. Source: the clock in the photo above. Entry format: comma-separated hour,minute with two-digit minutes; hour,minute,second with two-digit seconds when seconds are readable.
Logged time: 3,23
